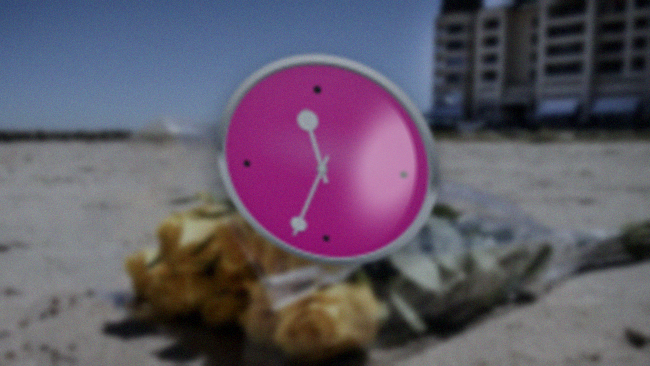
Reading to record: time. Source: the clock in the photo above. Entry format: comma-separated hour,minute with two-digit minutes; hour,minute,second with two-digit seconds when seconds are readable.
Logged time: 11,34
